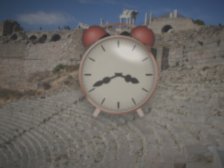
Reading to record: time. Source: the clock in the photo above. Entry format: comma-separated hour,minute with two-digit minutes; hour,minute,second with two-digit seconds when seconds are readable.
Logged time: 3,41
